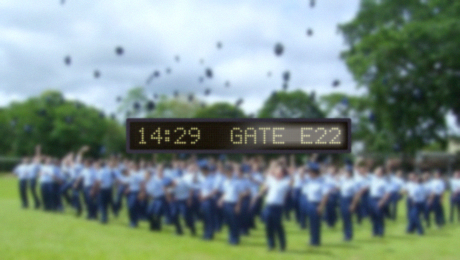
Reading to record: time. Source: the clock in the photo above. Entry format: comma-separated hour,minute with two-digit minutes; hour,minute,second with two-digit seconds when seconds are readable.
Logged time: 14,29
